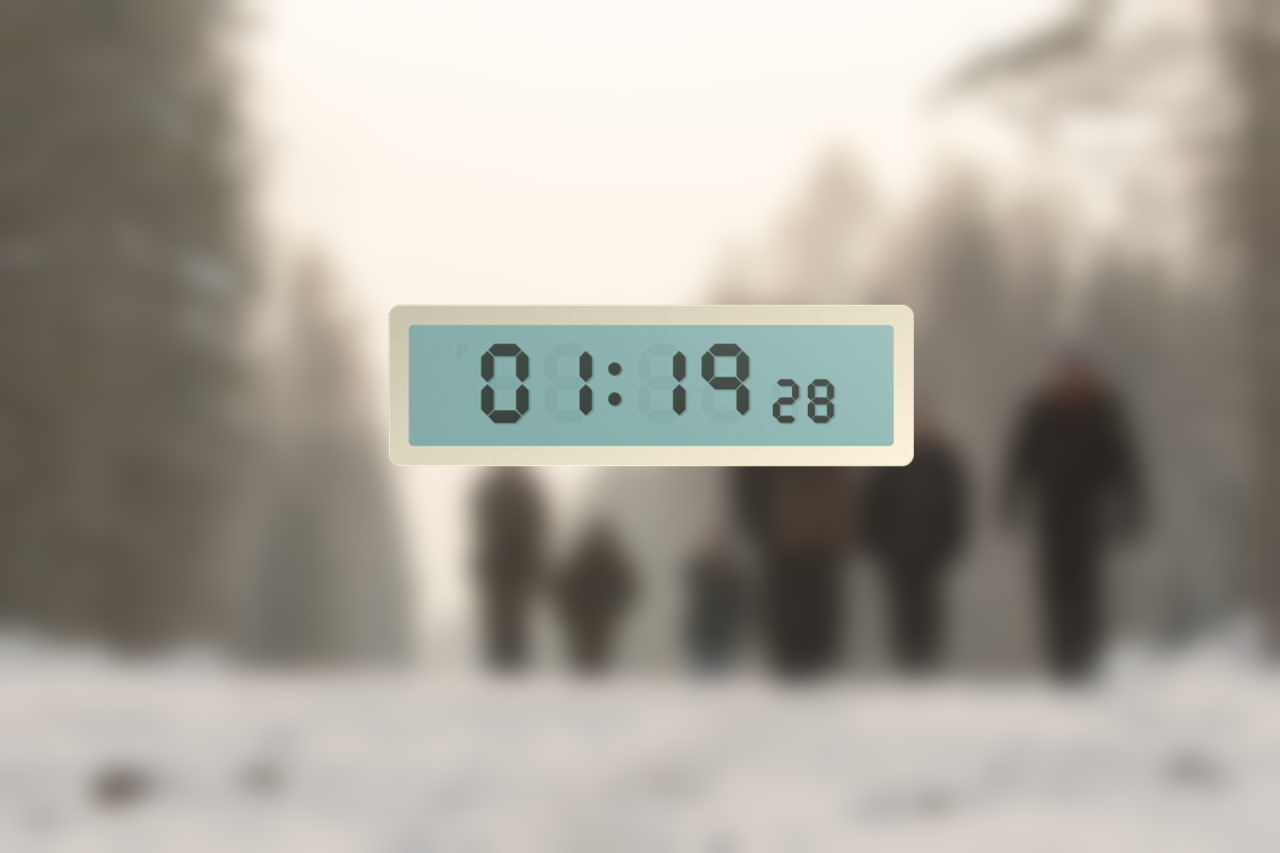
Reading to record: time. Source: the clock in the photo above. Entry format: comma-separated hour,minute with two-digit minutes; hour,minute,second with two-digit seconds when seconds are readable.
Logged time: 1,19,28
